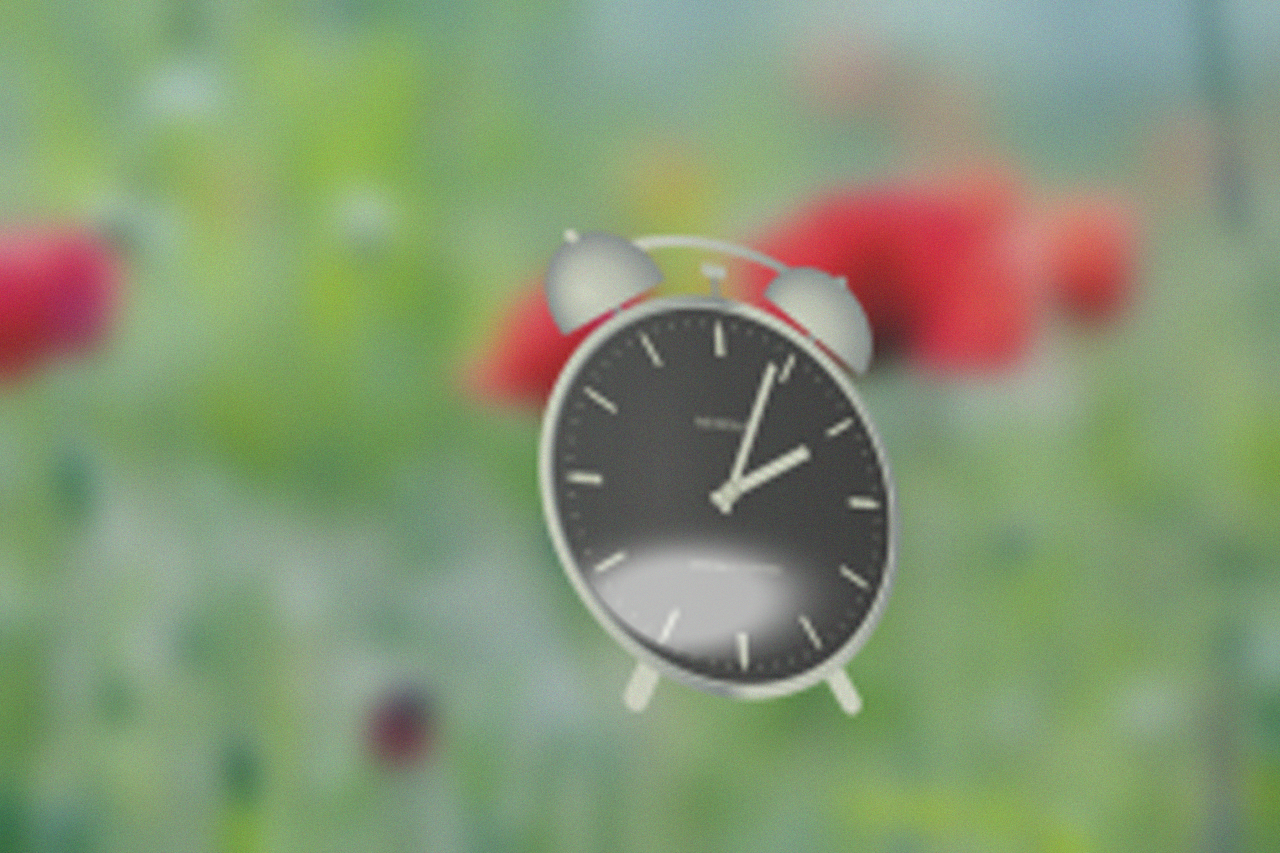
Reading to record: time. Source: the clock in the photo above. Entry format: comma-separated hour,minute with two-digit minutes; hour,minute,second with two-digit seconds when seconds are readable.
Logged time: 2,04
